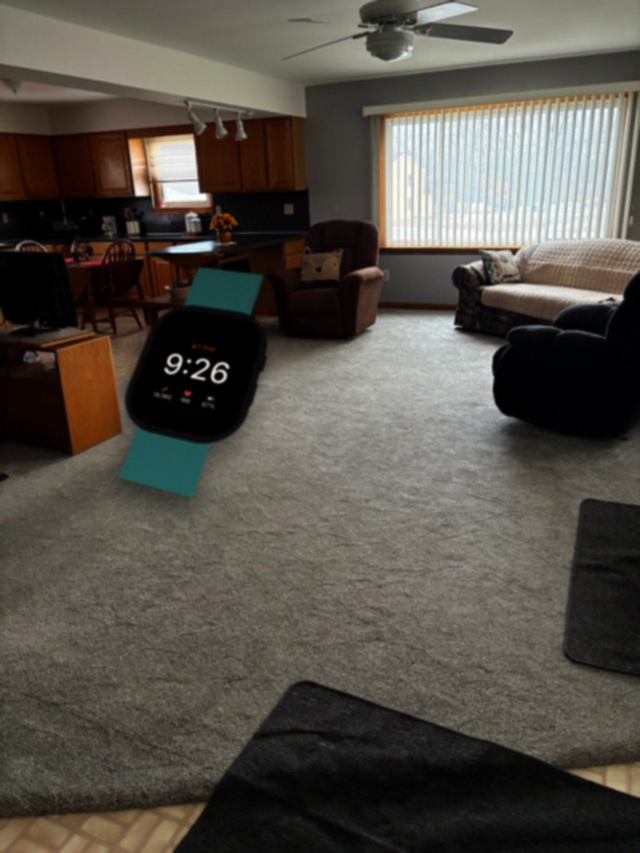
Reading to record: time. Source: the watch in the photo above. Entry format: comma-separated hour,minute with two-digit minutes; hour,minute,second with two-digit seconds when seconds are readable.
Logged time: 9,26
